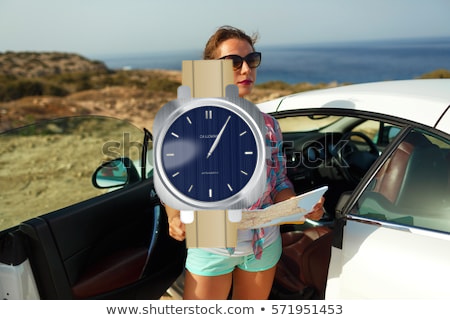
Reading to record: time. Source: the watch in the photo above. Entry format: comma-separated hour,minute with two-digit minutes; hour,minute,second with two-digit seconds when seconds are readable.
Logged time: 1,05
